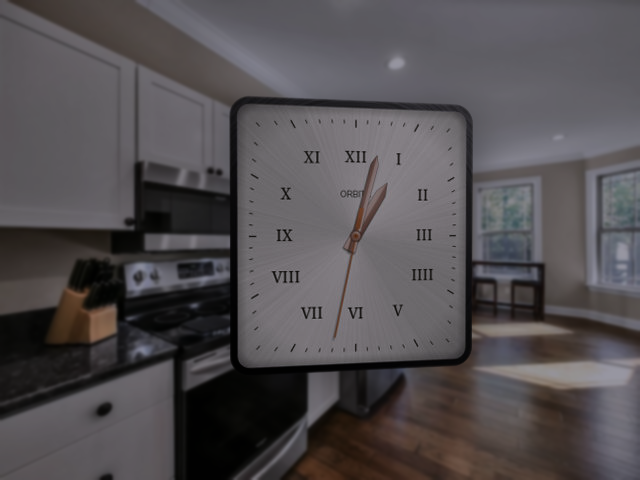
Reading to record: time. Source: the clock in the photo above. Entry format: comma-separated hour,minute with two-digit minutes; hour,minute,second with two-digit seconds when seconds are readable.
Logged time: 1,02,32
